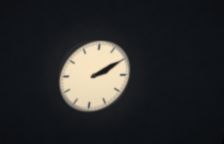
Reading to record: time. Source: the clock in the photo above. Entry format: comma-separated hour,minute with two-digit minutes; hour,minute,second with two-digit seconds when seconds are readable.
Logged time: 2,10
